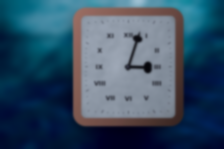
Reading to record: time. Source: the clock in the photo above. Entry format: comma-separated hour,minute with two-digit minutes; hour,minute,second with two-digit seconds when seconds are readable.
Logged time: 3,03
